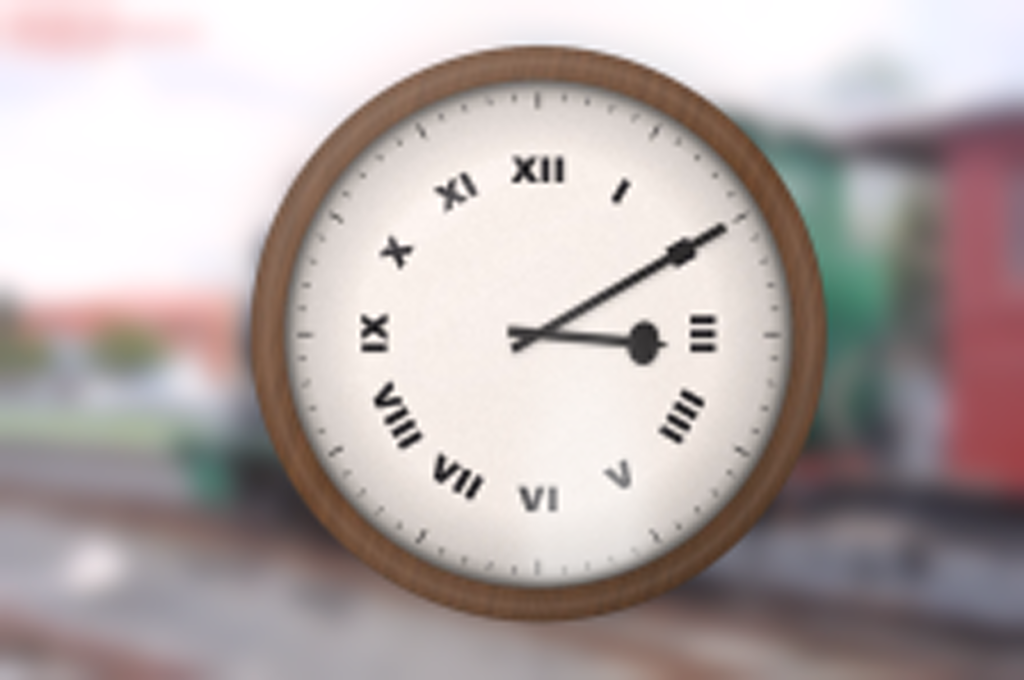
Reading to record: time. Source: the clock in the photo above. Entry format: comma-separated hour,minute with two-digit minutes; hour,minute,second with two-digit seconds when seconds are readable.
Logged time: 3,10
